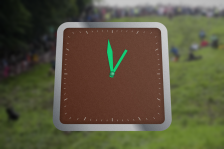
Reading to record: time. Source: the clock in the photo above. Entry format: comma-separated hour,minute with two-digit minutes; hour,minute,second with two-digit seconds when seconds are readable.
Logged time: 12,59
